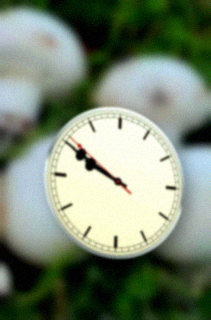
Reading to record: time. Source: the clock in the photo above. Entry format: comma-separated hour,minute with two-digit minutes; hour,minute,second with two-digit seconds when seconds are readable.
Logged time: 9,49,51
